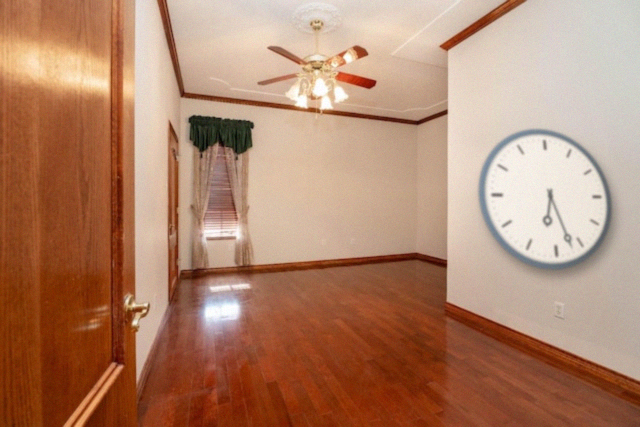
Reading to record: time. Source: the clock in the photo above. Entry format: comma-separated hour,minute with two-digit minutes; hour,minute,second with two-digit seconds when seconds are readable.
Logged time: 6,27
